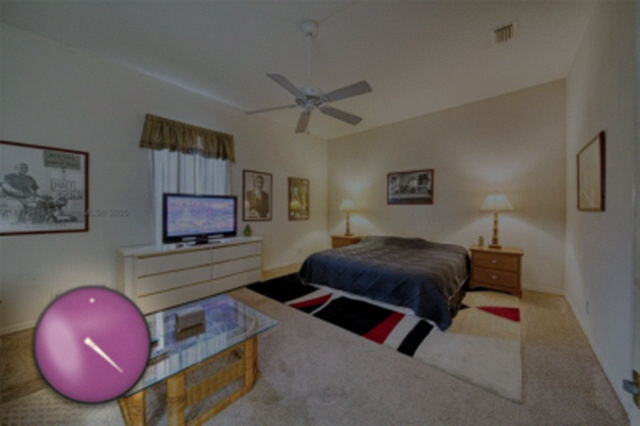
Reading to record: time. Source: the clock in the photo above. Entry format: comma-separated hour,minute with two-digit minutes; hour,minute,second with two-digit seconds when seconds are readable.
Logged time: 4,22
